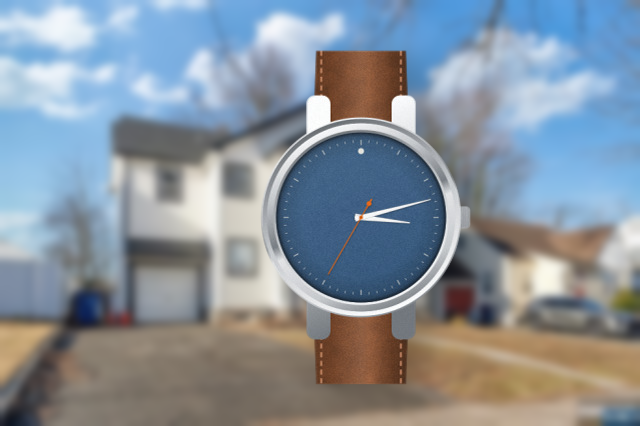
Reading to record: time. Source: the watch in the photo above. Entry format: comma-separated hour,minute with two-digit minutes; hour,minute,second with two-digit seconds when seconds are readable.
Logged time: 3,12,35
